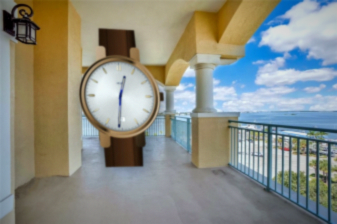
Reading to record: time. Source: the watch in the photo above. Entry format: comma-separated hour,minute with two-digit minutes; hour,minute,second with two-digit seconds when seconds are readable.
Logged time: 12,31
